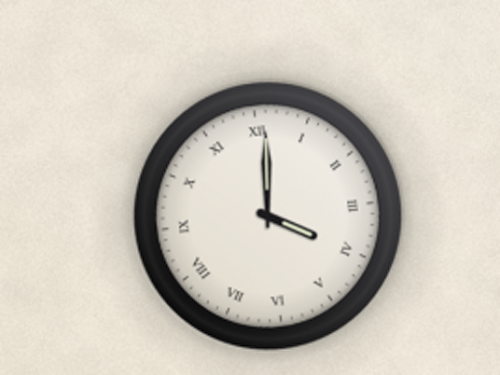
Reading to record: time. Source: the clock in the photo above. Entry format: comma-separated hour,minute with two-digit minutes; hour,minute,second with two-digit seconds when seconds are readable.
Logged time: 4,01
